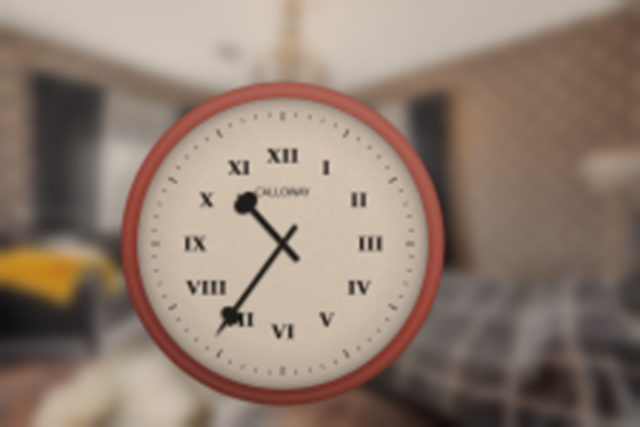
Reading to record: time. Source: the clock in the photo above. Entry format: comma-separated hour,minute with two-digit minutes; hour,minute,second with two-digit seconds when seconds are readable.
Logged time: 10,36
